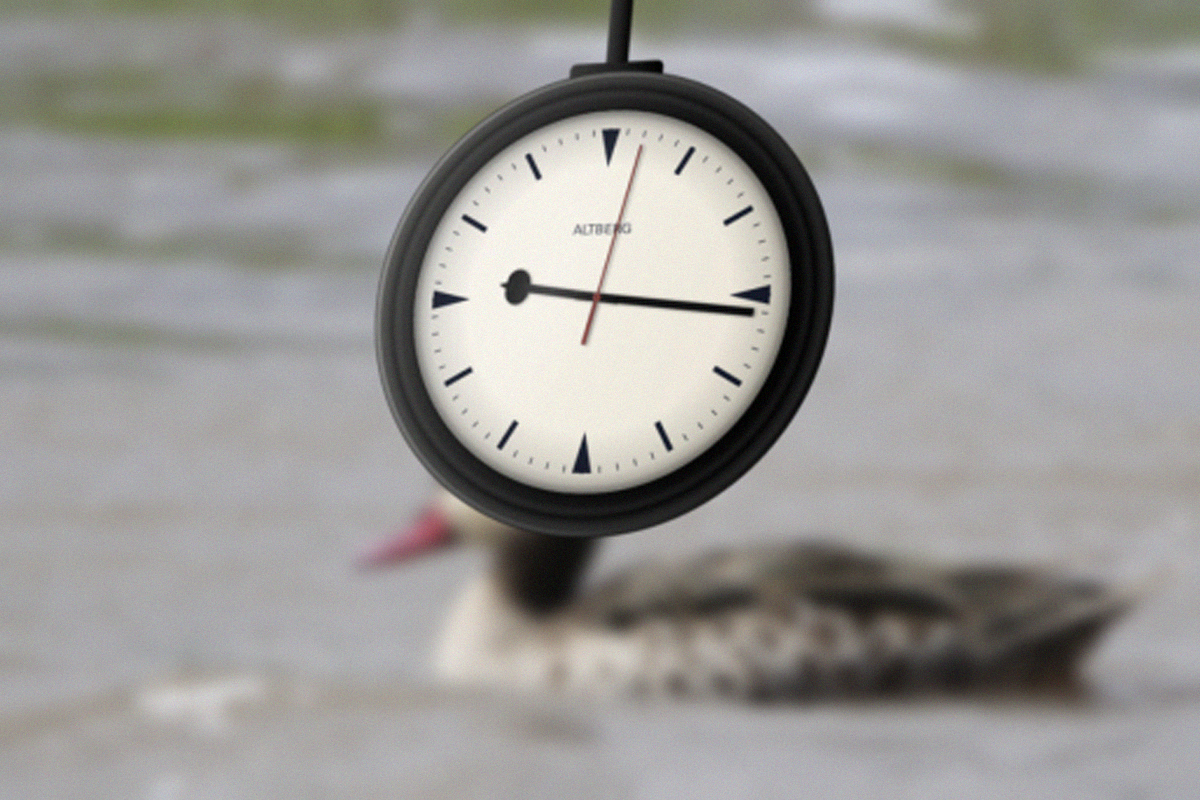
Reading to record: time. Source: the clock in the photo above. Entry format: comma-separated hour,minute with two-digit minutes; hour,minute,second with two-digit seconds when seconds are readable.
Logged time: 9,16,02
